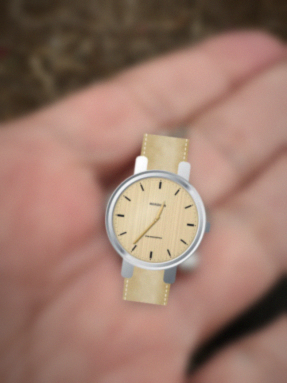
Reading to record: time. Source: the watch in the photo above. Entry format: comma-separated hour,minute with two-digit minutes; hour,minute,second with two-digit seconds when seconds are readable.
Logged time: 12,36
